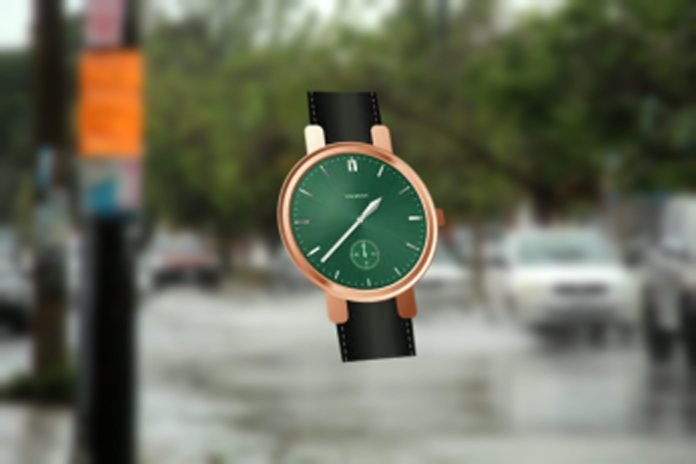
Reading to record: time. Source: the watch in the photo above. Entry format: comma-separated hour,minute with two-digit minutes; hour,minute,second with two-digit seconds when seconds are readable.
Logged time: 1,38
